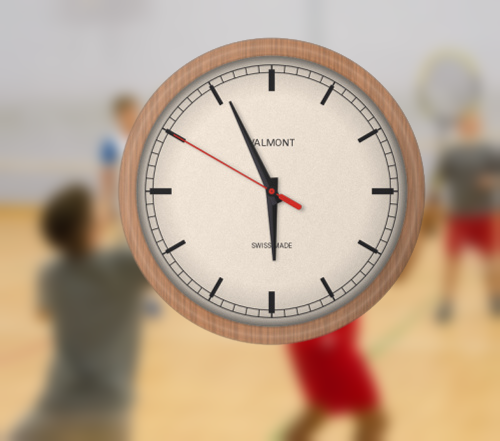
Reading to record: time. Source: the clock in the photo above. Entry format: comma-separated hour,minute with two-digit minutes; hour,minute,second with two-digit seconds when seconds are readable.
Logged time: 5,55,50
